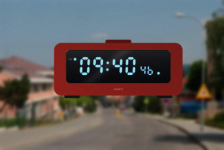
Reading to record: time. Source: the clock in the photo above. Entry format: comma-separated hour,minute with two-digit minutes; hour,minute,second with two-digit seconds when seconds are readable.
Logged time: 9,40,46
